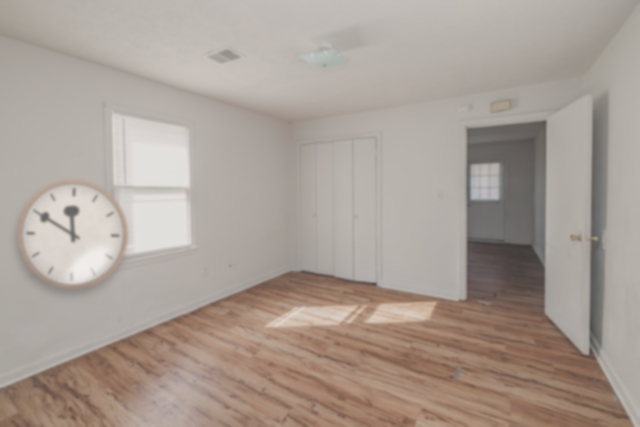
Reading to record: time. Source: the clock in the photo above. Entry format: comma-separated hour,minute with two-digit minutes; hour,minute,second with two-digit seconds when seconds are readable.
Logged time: 11,50
